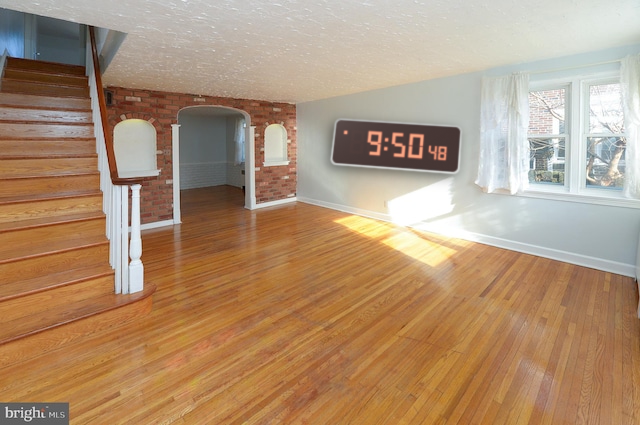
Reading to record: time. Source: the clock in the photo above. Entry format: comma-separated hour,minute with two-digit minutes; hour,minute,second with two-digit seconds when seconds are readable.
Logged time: 9,50,48
